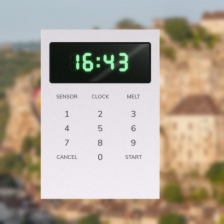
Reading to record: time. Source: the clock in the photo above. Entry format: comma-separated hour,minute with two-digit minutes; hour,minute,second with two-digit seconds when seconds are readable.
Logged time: 16,43
